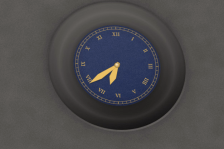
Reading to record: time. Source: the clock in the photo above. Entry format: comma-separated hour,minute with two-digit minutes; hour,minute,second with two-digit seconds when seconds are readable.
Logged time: 6,39
